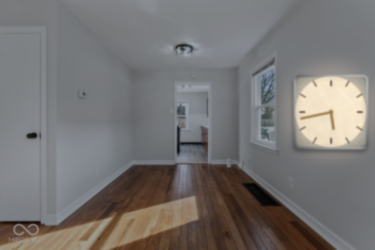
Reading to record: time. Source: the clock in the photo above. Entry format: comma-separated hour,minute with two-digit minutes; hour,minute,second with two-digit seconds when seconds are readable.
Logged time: 5,43
